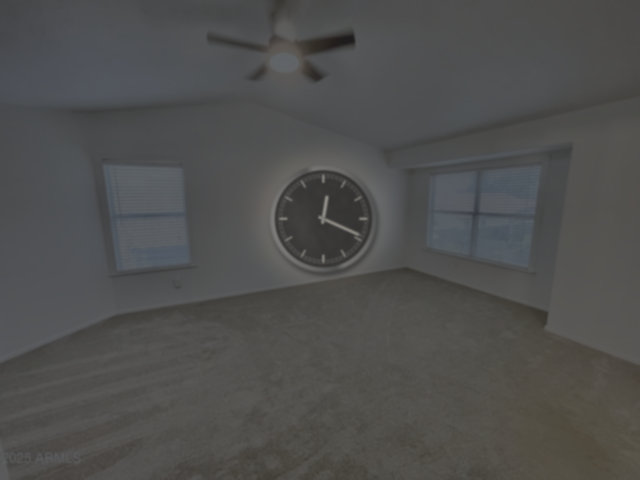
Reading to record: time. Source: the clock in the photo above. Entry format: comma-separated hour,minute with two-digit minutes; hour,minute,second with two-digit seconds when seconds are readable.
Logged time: 12,19
